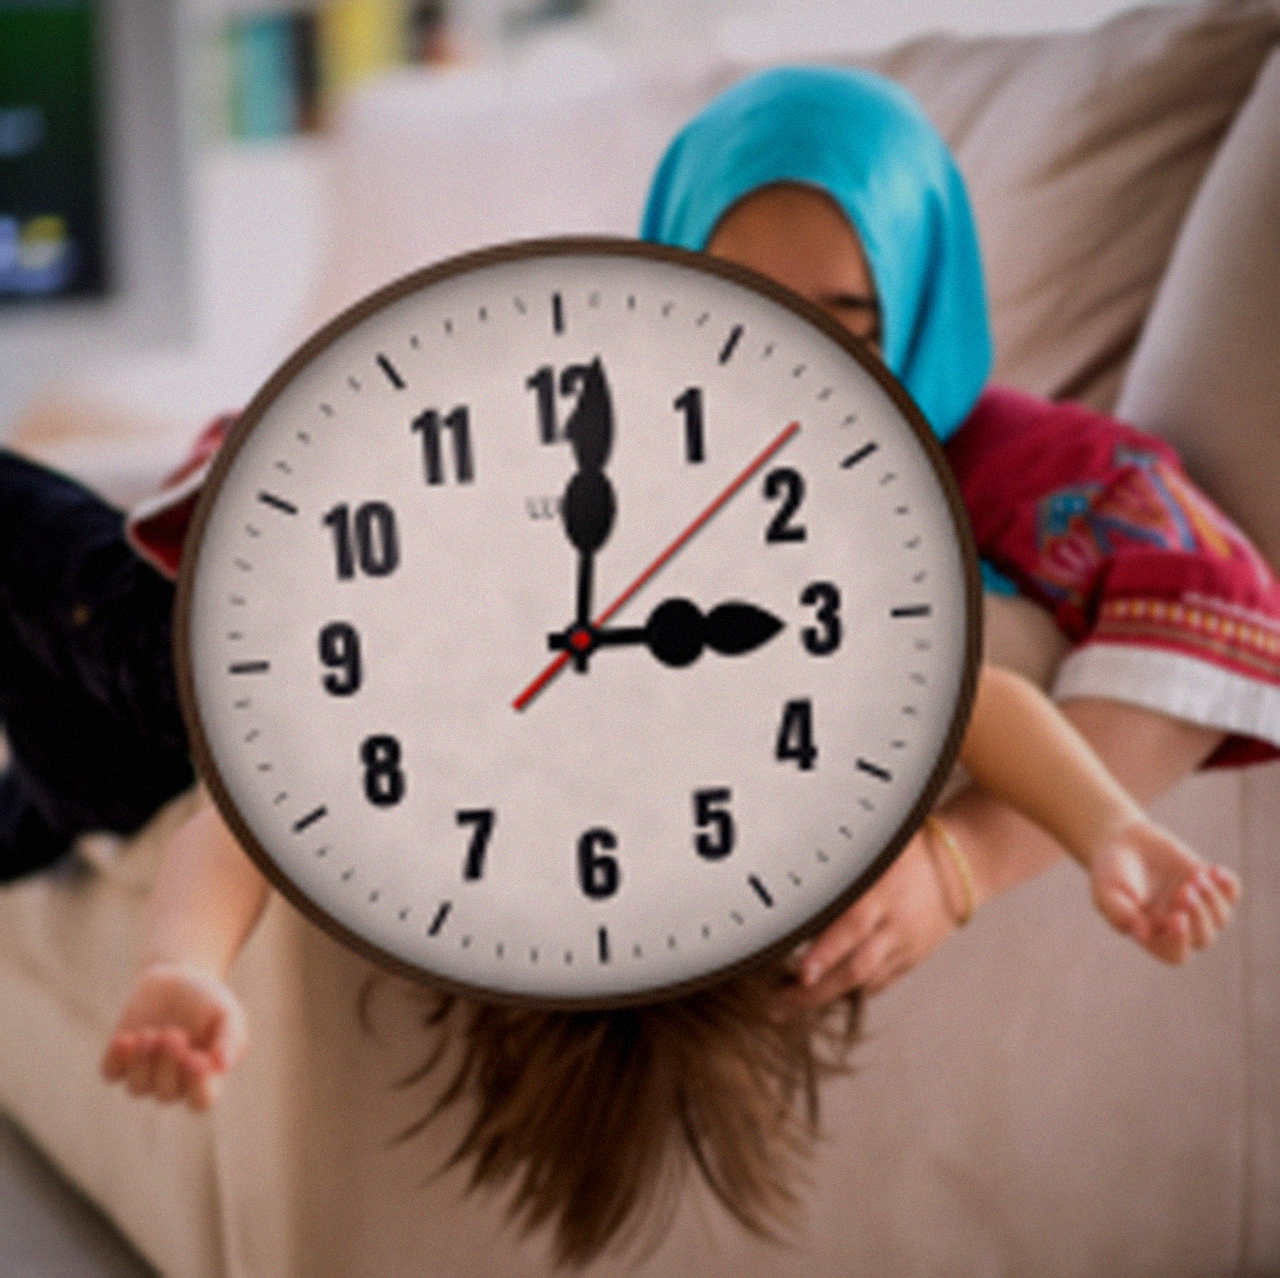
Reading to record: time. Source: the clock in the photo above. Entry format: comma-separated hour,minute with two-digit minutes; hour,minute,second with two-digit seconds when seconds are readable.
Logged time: 3,01,08
